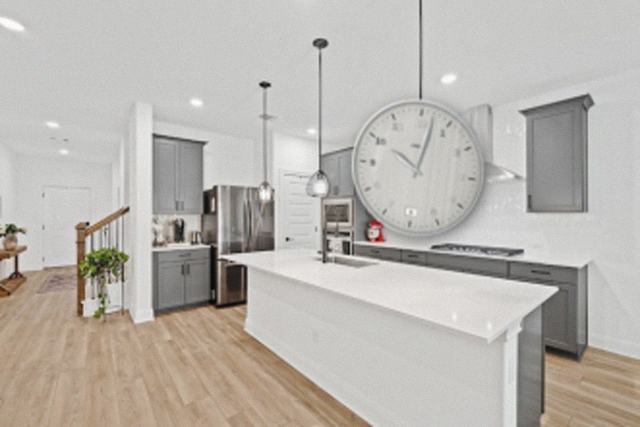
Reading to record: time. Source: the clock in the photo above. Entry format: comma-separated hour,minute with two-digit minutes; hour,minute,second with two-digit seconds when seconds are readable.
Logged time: 10,02
